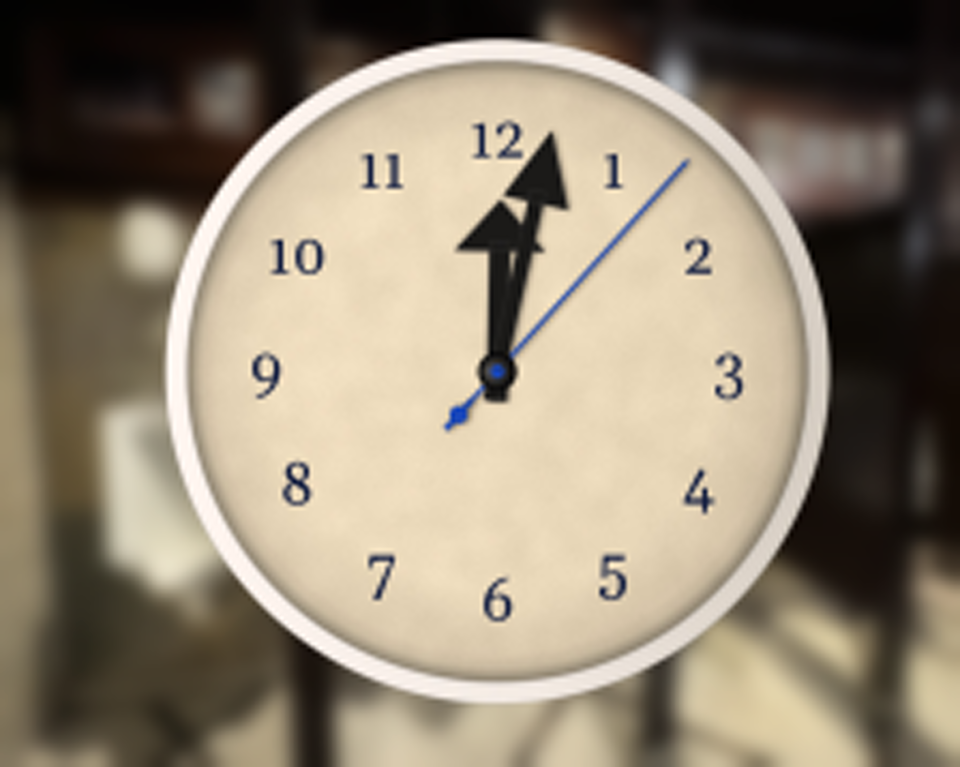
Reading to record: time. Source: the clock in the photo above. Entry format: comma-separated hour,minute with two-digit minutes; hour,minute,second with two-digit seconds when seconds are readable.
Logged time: 12,02,07
